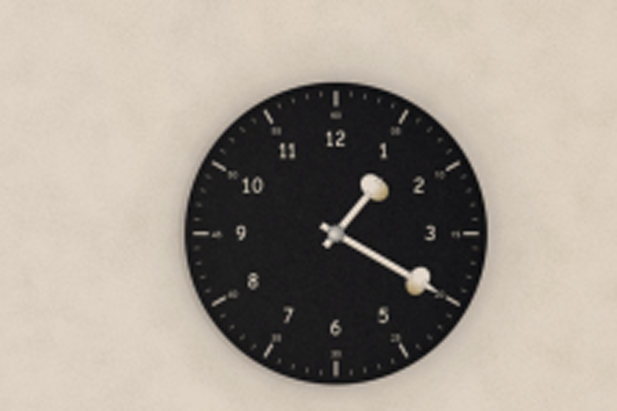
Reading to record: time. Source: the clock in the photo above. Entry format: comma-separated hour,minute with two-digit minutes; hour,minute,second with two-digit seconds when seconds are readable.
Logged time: 1,20
